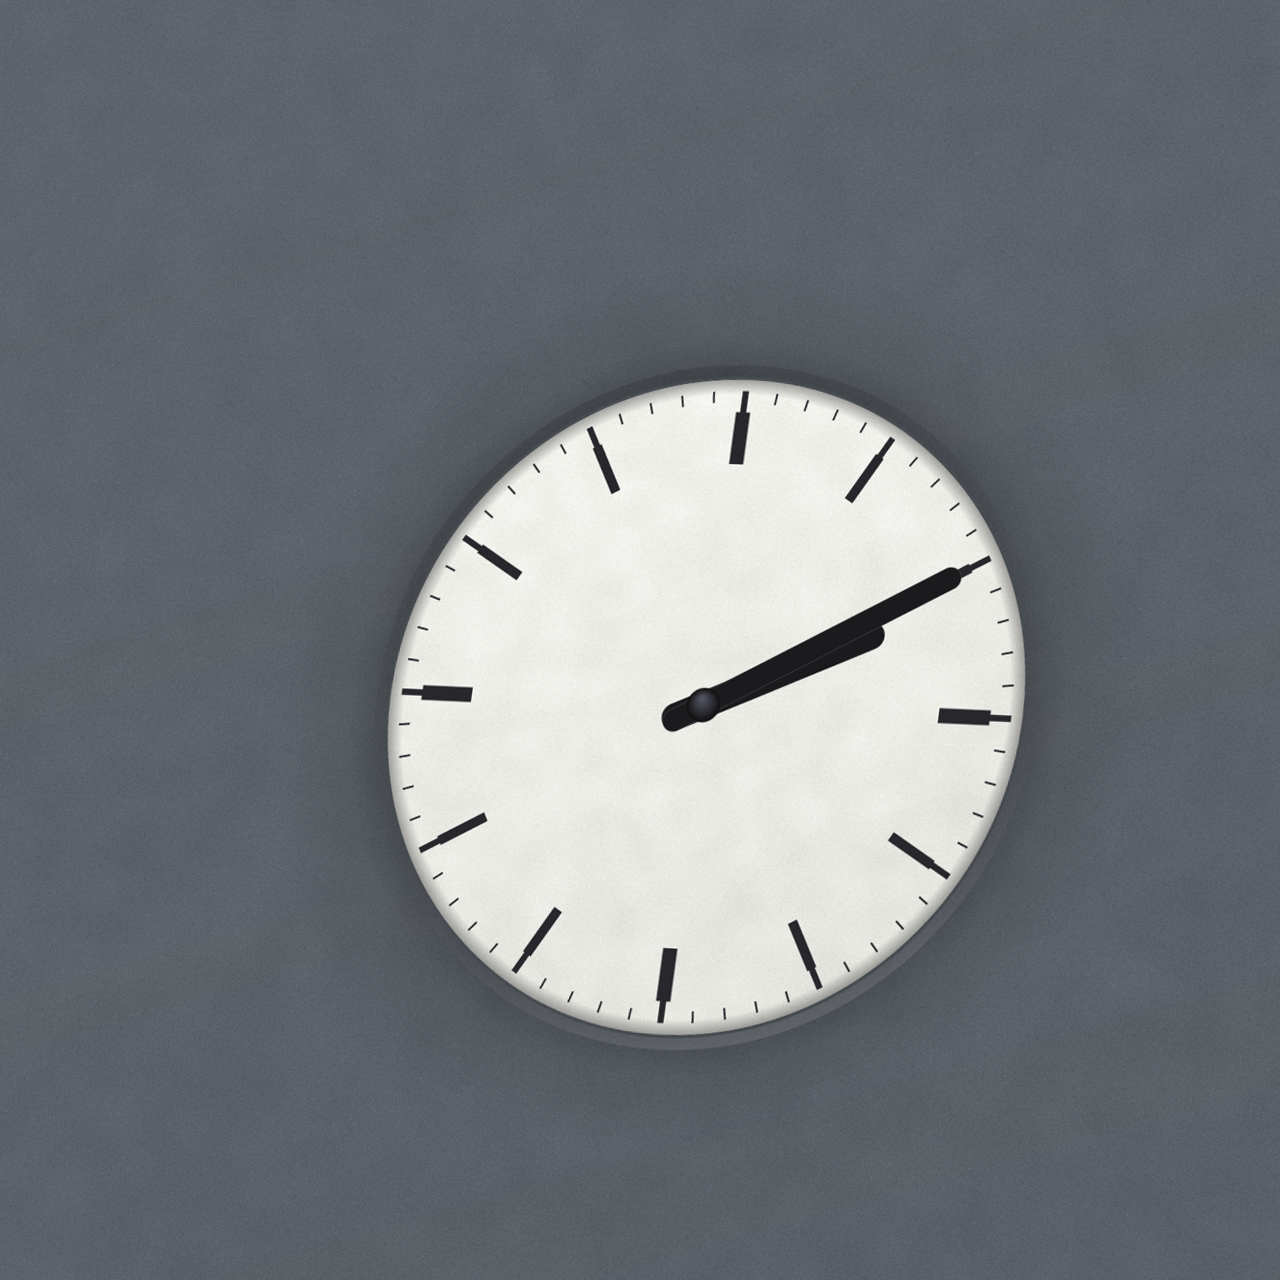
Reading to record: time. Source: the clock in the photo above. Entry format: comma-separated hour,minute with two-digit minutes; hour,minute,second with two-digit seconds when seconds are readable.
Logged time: 2,10
